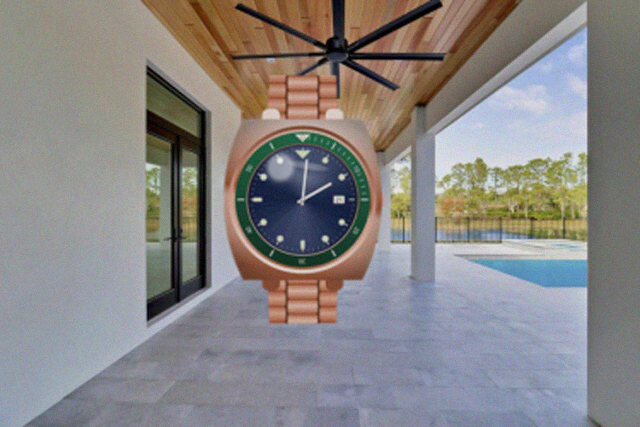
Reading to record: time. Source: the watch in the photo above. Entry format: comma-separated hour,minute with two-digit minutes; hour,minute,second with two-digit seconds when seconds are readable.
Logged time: 2,01
